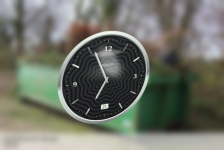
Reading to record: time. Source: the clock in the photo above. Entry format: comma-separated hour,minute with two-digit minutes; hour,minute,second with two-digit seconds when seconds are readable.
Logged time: 6,56
